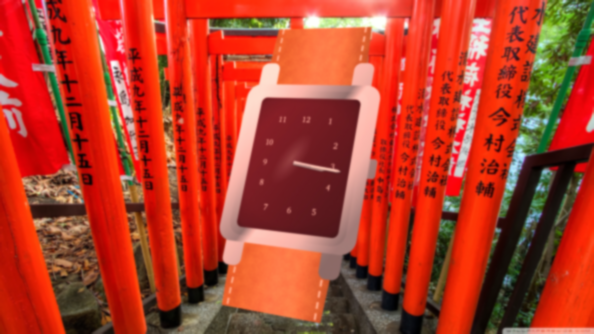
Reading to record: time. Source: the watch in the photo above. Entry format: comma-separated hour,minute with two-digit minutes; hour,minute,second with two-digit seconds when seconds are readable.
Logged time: 3,16
